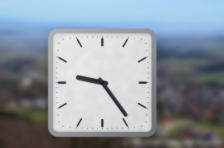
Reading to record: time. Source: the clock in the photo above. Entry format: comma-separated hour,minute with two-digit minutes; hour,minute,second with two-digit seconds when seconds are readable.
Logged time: 9,24
